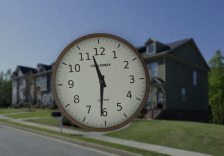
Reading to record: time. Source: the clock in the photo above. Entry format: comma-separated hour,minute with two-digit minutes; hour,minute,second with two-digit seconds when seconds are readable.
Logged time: 11,31
